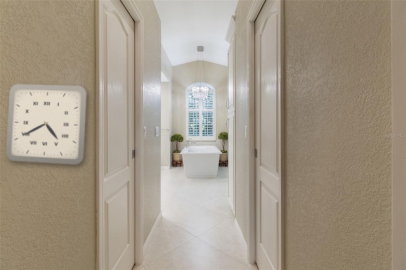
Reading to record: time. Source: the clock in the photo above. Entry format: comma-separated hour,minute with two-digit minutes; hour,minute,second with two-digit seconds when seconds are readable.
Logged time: 4,40
